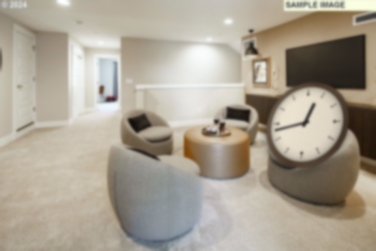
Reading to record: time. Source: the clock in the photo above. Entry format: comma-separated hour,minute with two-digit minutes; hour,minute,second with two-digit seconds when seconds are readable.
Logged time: 12,43
